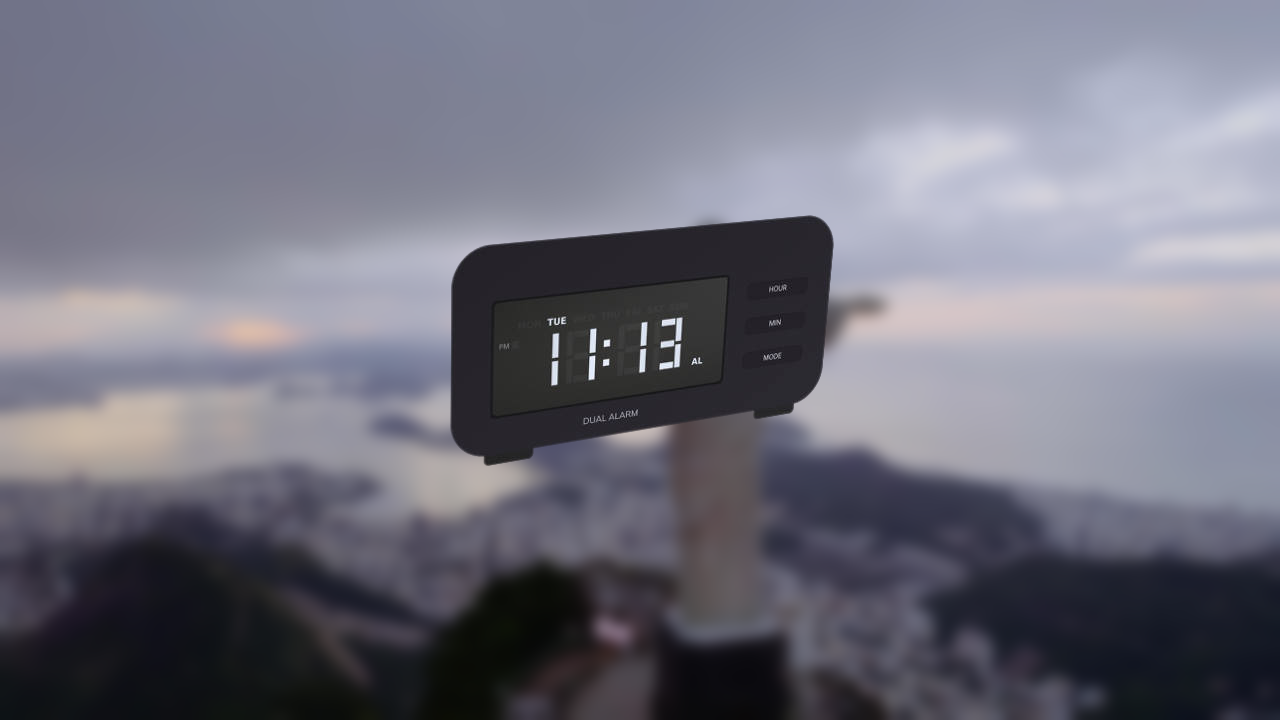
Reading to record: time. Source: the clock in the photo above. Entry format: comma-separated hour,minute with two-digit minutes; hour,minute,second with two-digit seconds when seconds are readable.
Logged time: 11,13
